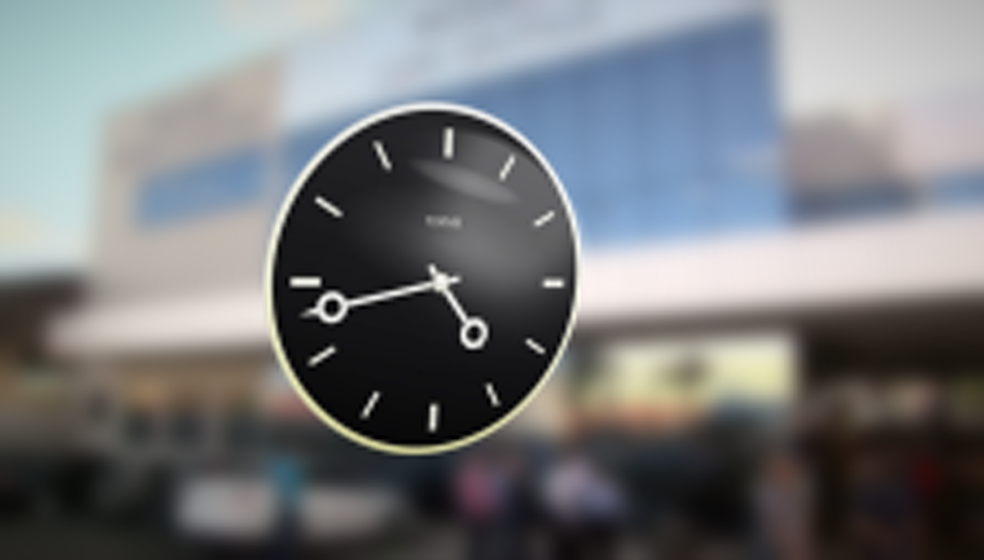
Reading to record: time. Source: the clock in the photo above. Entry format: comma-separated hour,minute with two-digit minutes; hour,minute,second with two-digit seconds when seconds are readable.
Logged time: 4,43
